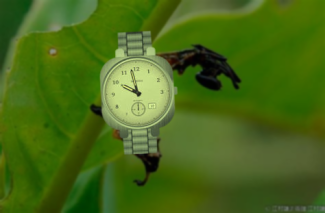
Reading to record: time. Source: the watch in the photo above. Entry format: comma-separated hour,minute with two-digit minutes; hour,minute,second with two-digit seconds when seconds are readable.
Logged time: 9,58
